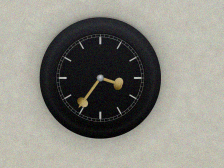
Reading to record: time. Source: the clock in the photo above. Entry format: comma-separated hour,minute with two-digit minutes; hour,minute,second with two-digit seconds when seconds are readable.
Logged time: 3,36
